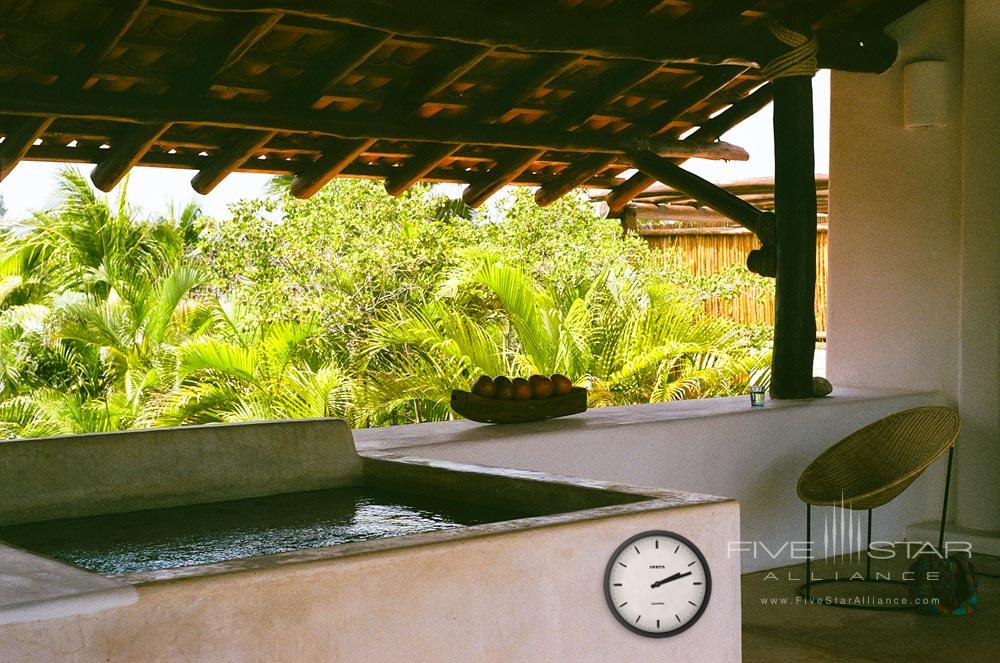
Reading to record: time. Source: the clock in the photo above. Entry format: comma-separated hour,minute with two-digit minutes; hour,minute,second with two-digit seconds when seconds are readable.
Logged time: 2,12
